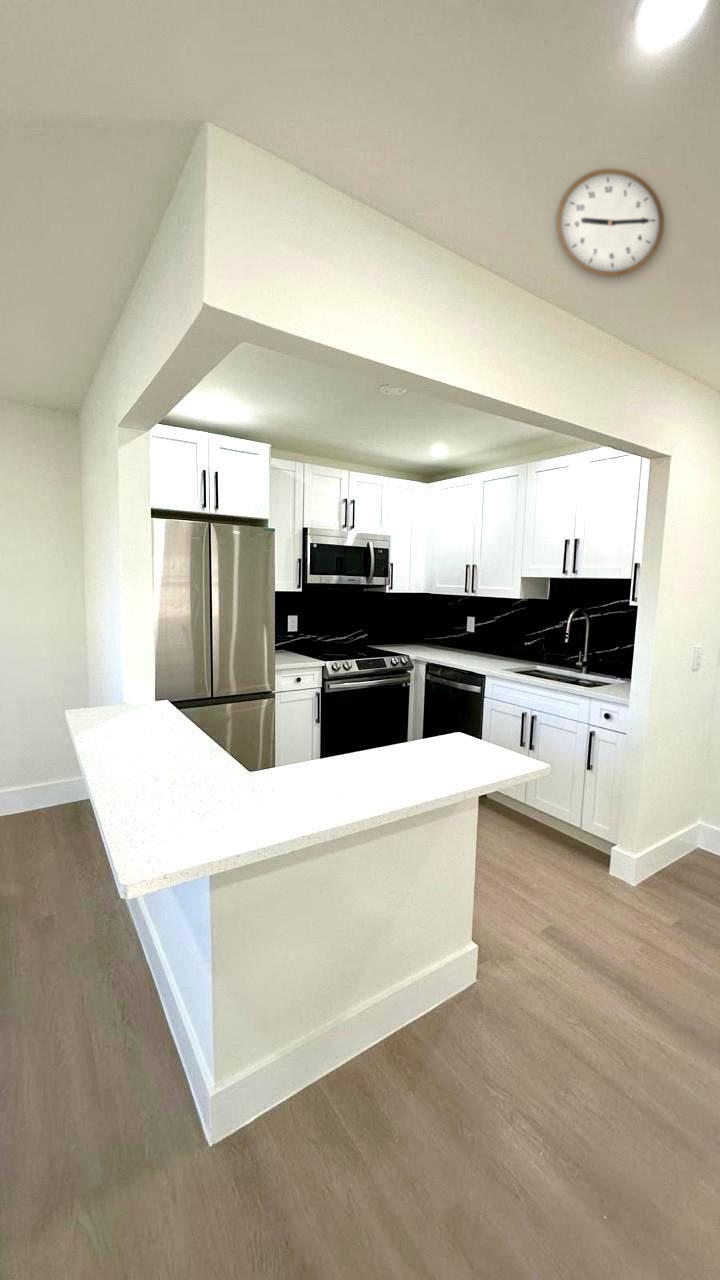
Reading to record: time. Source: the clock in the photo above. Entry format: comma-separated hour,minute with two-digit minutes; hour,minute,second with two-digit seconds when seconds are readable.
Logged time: 9,15
